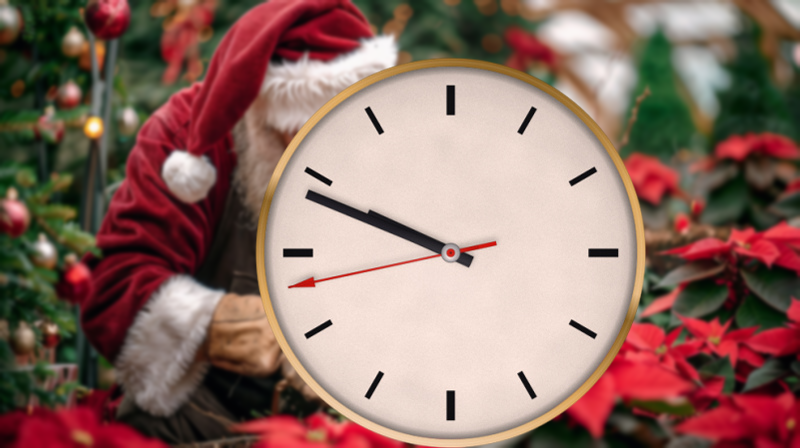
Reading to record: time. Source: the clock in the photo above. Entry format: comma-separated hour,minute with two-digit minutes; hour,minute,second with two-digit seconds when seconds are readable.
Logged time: 9,48,43
